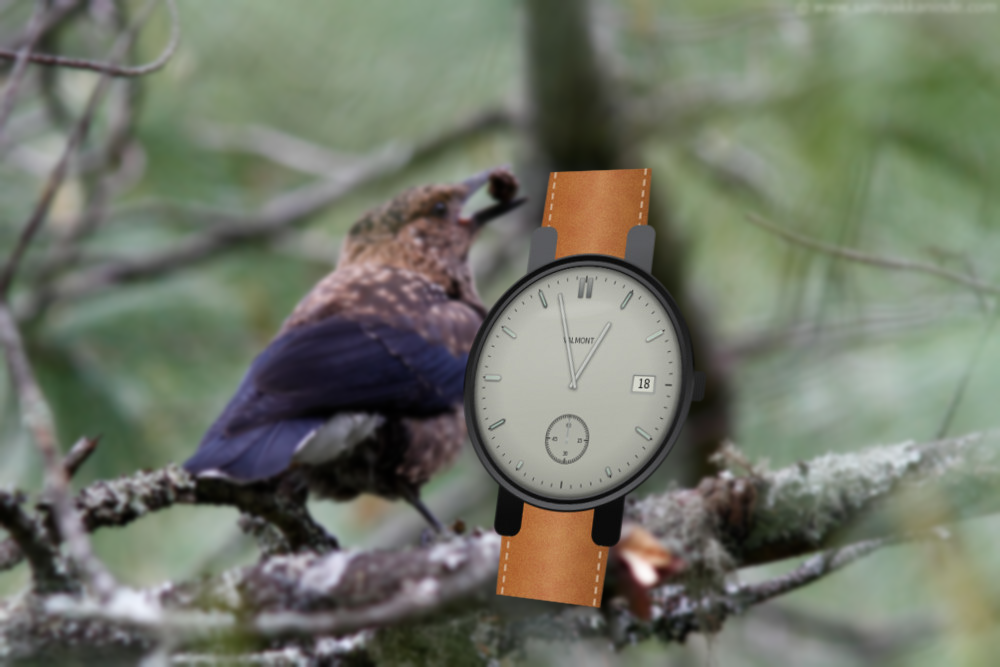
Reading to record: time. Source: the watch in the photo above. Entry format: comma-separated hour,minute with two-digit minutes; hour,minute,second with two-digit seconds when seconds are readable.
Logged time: 12,57
